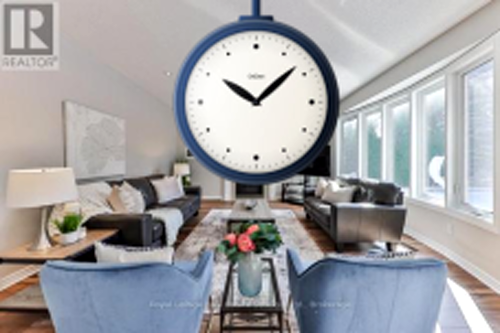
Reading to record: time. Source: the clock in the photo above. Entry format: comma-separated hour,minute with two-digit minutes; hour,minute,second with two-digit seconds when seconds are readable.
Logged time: 10,08
